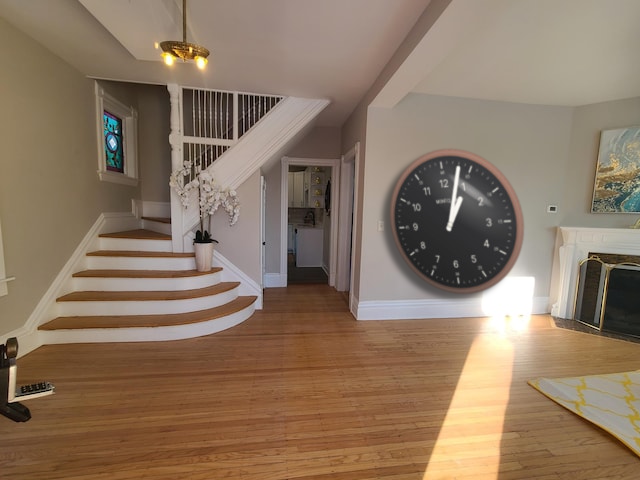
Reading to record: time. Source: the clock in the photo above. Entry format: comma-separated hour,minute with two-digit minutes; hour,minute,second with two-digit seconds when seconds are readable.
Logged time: 1,03
